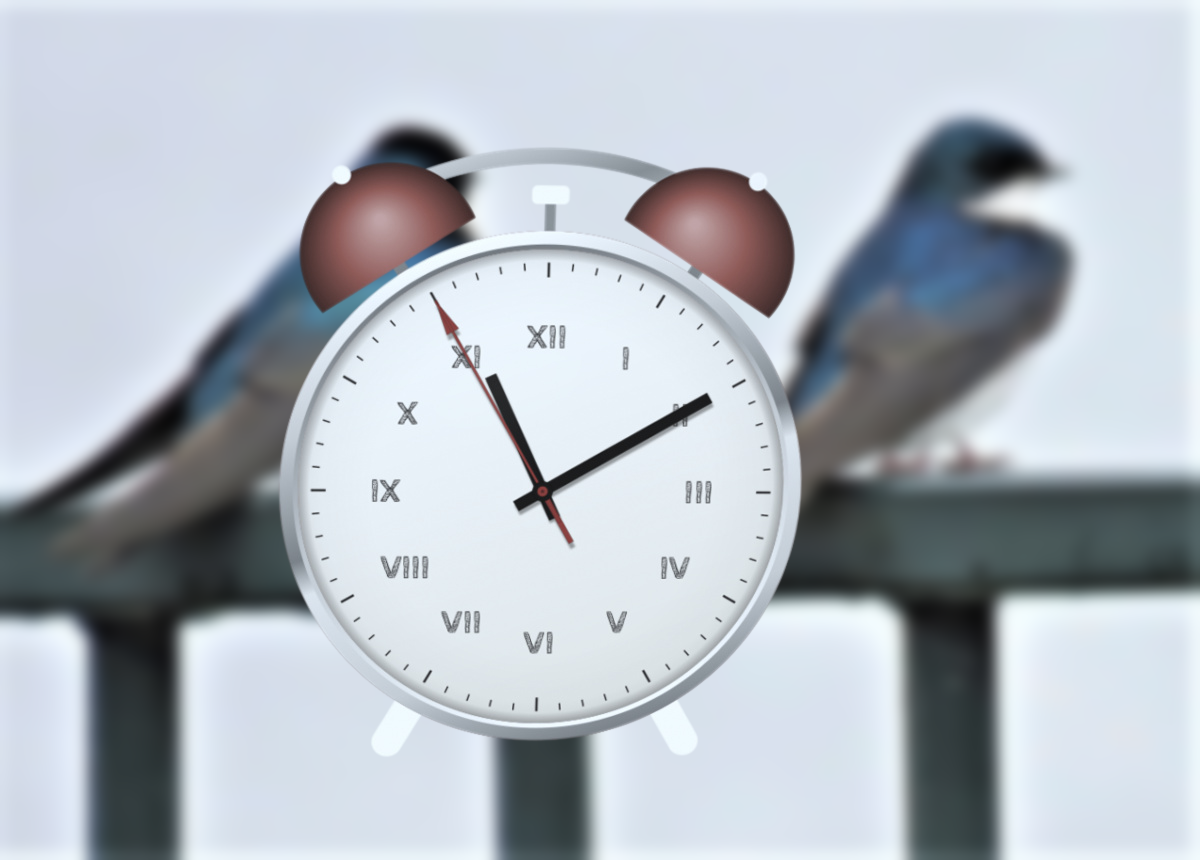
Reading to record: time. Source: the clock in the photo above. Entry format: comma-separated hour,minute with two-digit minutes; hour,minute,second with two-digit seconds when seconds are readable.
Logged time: 11,09,55
